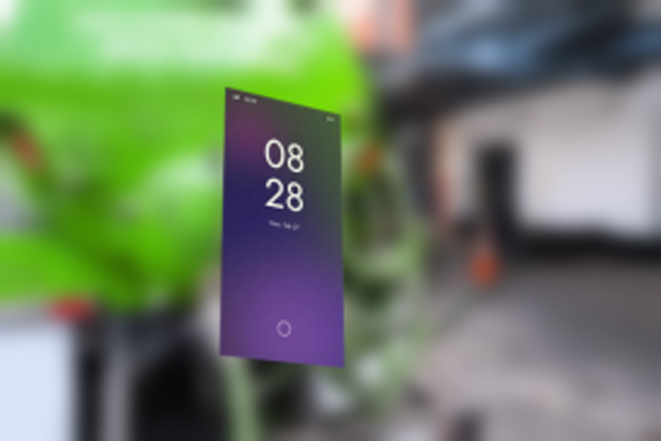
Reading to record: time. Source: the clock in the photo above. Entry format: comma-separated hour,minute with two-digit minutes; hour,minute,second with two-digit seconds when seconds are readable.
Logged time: 8,28
